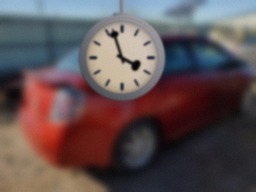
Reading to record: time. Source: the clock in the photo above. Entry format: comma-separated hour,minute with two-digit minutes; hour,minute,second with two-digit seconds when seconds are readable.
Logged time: 3,57
